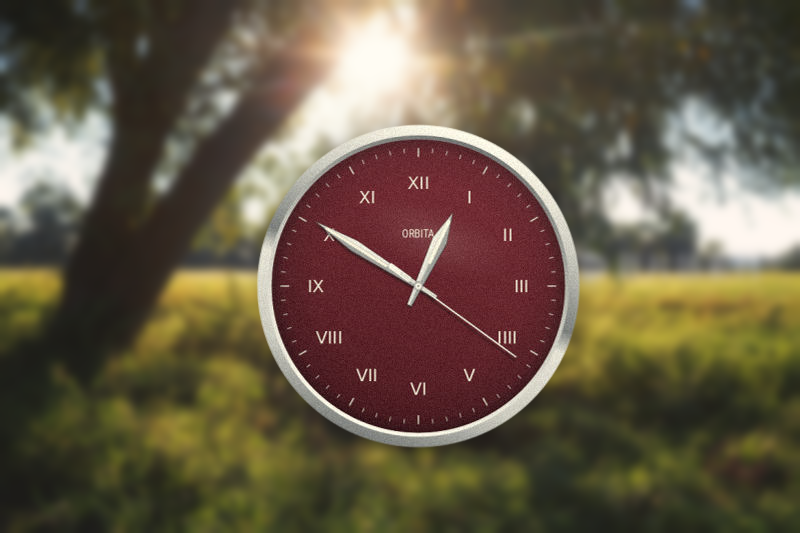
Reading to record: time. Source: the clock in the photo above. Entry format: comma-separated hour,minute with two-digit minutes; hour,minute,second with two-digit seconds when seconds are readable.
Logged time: 12,50,21
